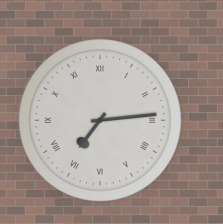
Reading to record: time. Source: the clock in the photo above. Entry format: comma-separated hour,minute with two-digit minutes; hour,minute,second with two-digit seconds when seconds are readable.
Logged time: 7,14
